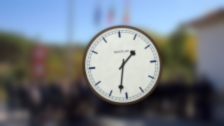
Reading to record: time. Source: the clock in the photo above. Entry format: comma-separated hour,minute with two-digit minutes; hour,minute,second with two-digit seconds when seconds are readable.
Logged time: 1,32
